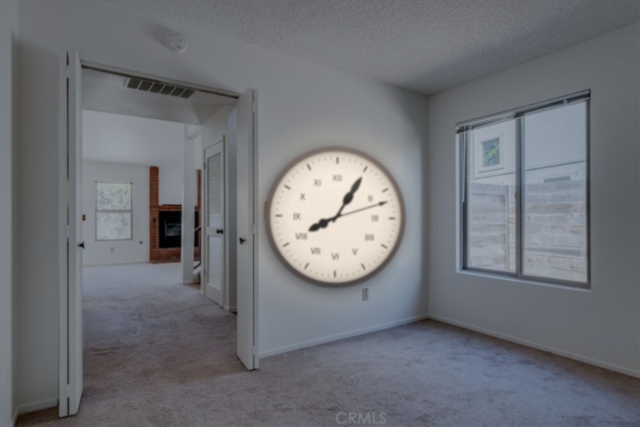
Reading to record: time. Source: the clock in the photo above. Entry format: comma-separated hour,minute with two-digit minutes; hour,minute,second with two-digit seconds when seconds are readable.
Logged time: 8,05,12
